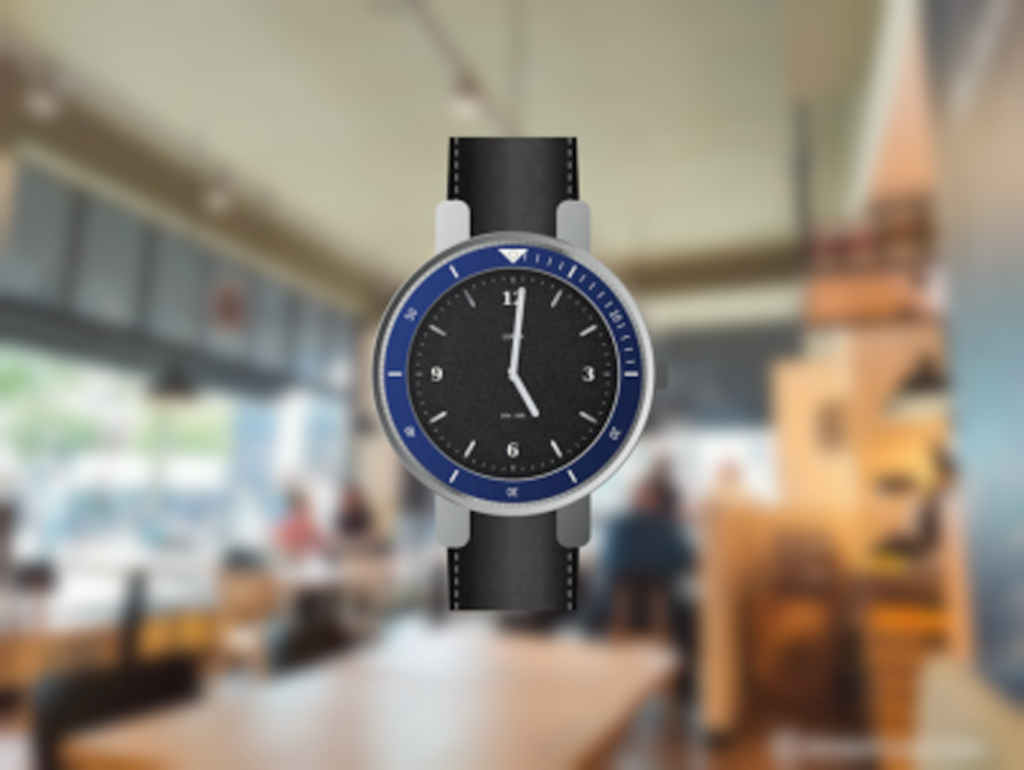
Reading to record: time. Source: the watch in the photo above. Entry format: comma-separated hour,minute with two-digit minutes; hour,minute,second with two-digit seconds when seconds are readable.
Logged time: 5,01
